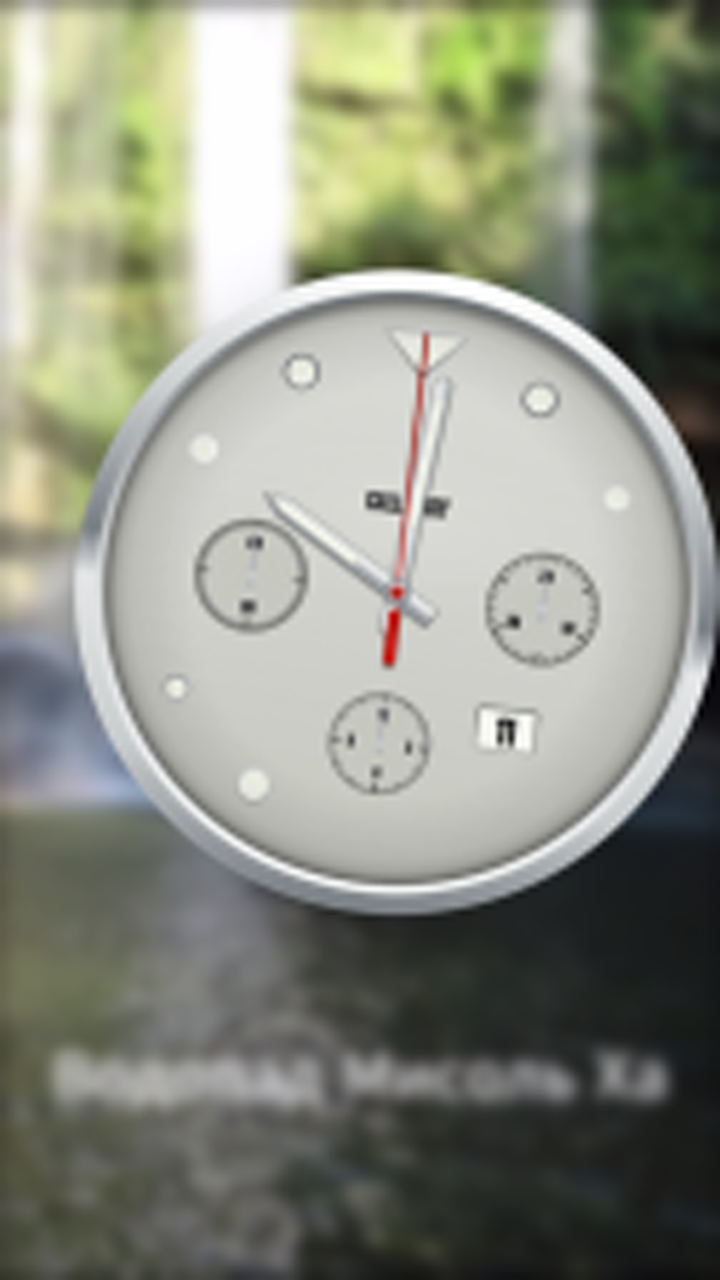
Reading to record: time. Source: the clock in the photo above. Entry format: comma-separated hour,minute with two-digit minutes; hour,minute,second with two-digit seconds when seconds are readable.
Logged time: 10,01
